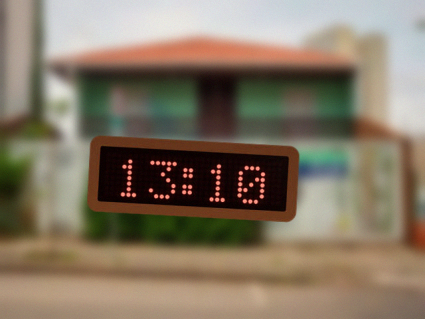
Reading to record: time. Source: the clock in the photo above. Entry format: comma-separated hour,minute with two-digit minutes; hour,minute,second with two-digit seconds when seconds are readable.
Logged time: 13,10
